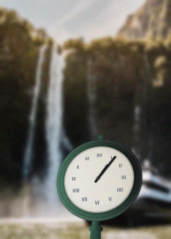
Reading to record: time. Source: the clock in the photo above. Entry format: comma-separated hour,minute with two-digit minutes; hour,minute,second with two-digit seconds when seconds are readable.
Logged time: 1,06
